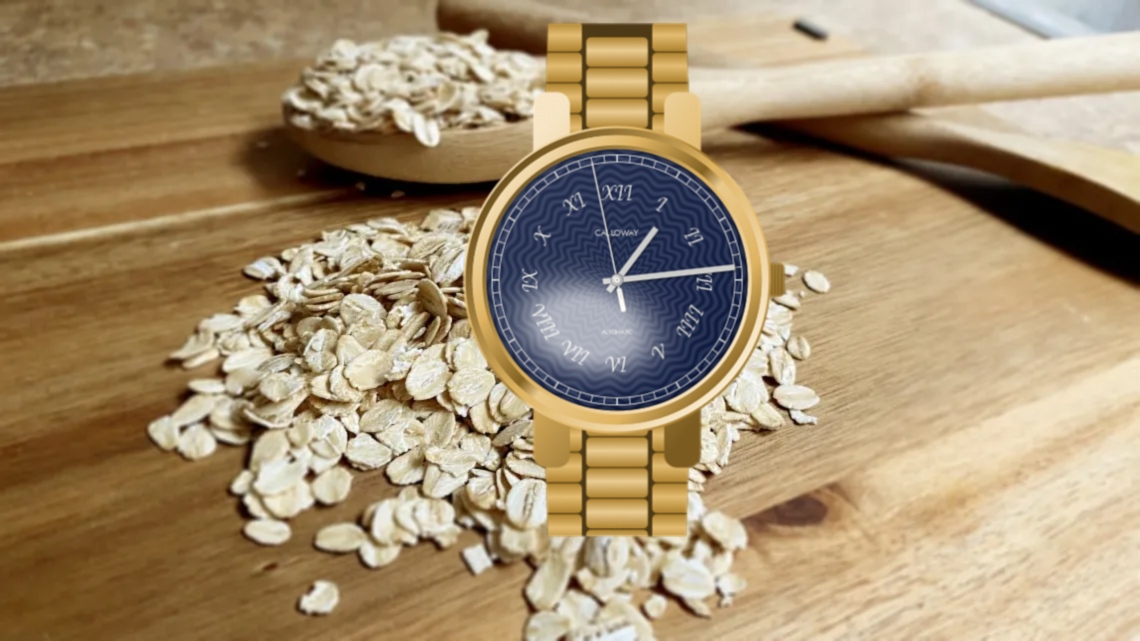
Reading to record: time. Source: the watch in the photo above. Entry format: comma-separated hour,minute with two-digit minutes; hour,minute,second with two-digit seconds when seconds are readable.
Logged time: 1,13,58
